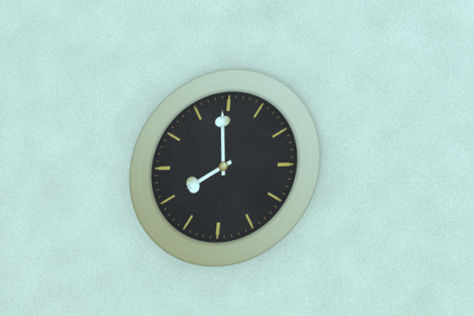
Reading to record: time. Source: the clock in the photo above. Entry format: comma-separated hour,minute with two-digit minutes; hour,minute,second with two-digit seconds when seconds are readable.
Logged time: 7,59
